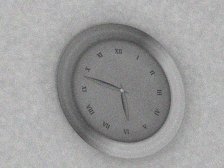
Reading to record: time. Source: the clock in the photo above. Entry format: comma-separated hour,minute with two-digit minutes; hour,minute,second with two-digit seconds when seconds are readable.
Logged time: 5,48
